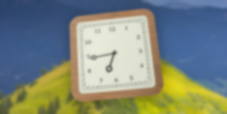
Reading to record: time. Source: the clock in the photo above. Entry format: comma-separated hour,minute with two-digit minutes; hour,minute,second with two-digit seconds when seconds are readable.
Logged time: 6,44
